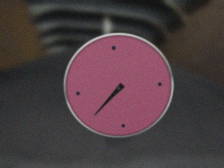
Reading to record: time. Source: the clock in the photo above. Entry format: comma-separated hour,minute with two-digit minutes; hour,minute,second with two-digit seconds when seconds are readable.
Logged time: 7,38
